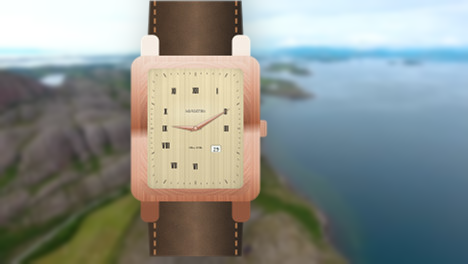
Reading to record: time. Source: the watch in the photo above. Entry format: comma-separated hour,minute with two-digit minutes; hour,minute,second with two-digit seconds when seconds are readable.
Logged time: 9,10
